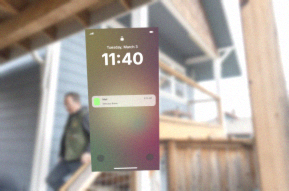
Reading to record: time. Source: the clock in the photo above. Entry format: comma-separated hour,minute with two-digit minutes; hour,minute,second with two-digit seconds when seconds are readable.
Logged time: 11,40
